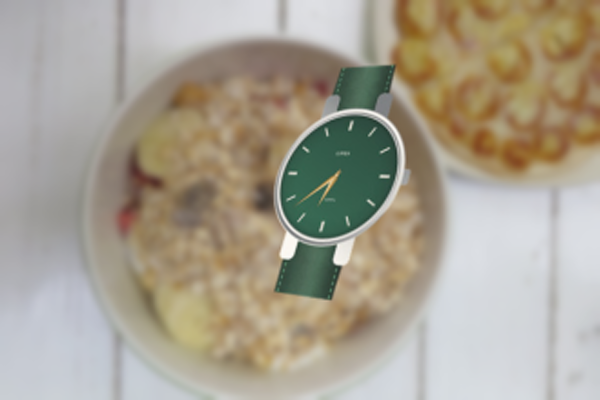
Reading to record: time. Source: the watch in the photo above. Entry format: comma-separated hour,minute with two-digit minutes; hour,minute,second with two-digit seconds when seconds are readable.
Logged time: 6,38
